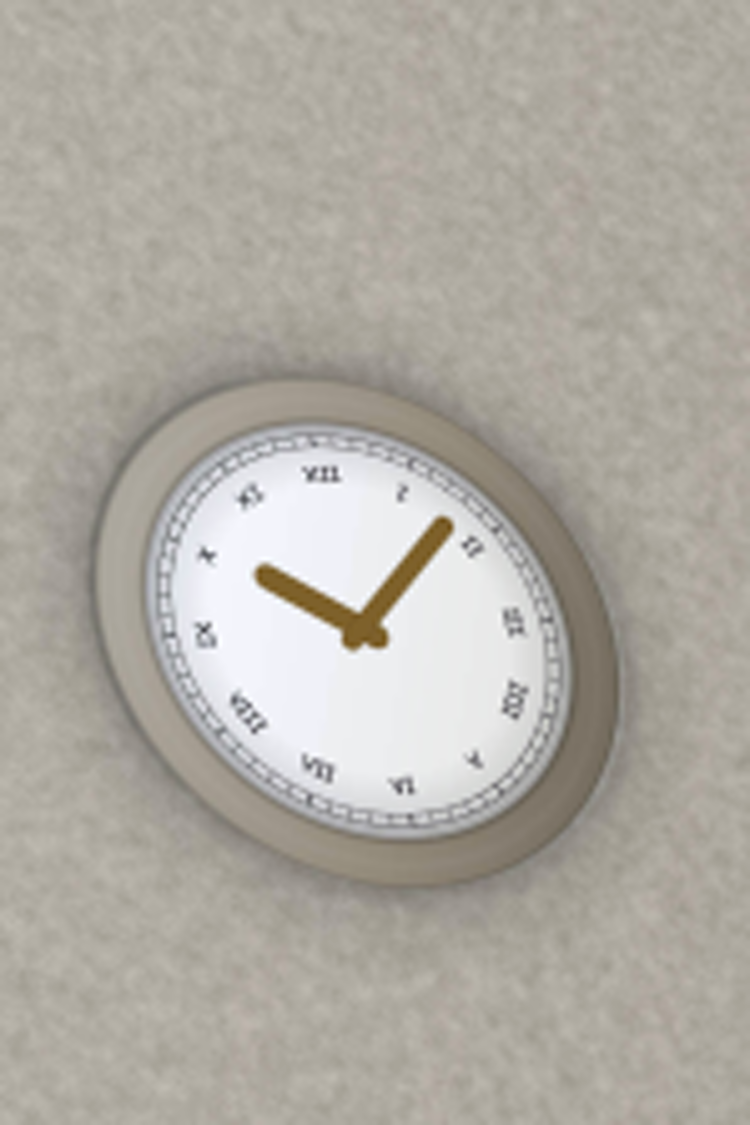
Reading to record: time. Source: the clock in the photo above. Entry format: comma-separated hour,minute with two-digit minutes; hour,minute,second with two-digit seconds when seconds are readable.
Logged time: 10,08
